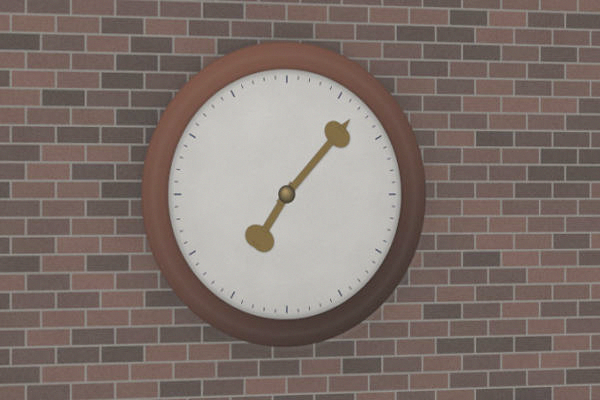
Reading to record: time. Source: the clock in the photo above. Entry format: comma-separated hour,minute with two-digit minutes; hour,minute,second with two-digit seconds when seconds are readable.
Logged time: 7,07
